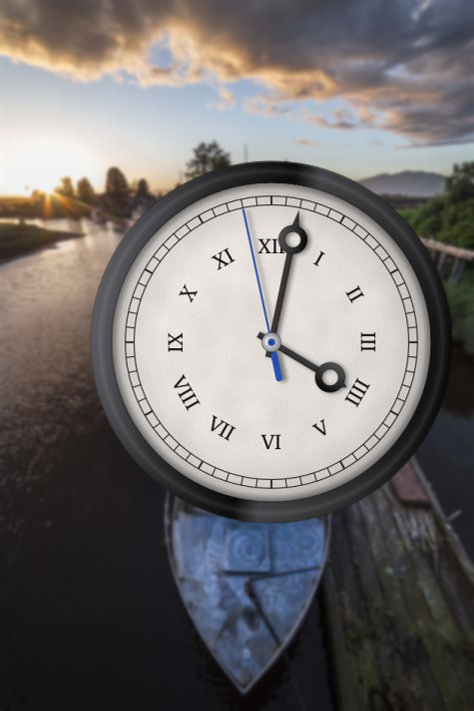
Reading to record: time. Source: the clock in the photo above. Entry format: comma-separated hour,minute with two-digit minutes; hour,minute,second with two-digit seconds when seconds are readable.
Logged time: 4,01,58
